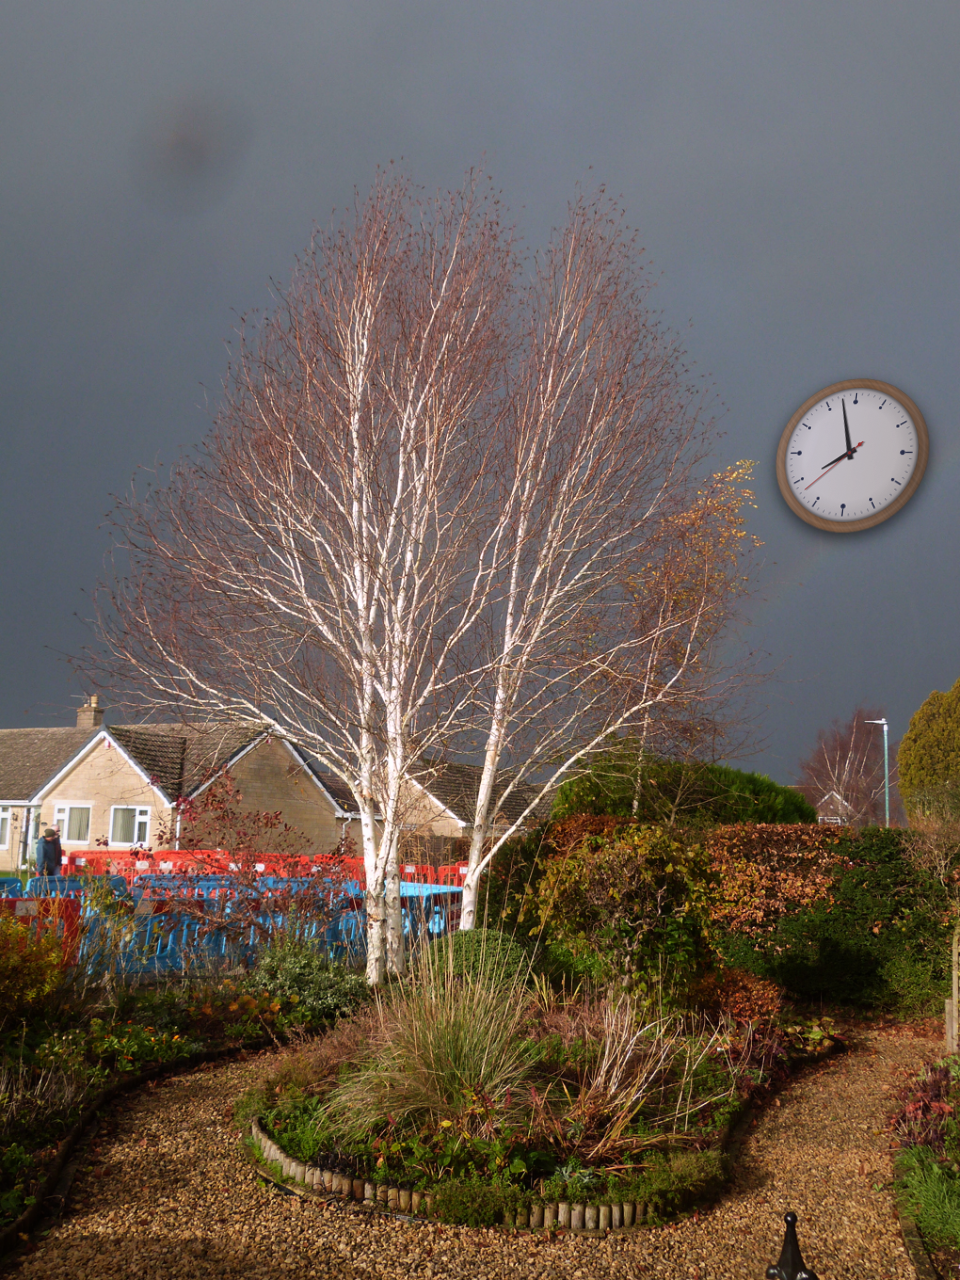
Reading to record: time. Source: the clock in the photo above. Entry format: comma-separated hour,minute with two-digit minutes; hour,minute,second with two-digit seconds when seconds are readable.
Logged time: 7,57,38
